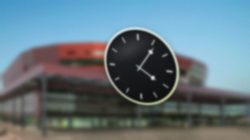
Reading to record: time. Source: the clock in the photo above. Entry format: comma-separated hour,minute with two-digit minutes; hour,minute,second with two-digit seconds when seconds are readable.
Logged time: 4,06
